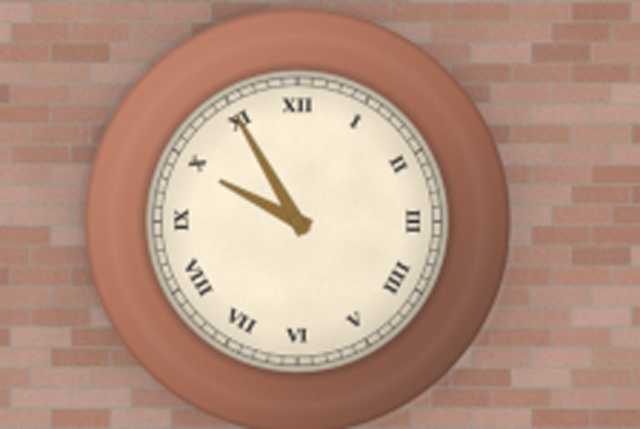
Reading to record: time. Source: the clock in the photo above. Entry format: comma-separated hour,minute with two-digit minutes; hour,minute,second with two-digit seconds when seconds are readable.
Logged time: 9,55
